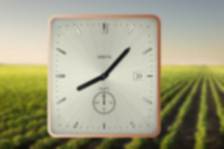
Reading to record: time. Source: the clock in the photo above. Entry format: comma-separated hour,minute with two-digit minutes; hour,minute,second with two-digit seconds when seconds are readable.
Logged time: 8,07
